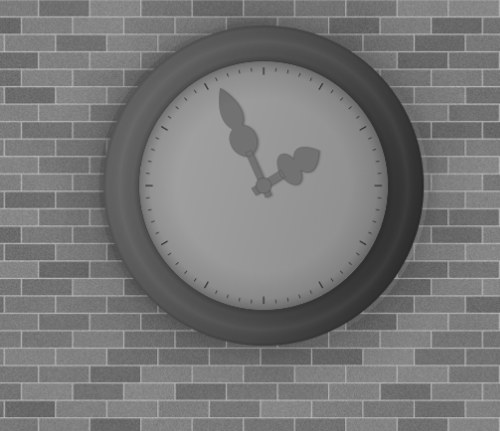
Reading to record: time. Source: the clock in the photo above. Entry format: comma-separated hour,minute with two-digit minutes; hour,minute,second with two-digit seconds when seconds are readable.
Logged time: 1,56
